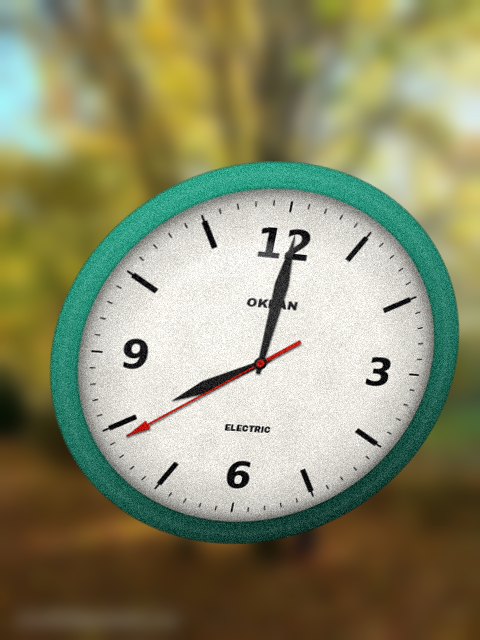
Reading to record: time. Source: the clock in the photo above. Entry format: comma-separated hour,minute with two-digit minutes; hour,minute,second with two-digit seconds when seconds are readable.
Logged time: 8,00,39
